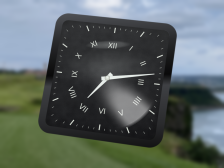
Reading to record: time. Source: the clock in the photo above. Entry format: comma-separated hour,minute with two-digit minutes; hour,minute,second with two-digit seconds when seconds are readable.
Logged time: 7,13
